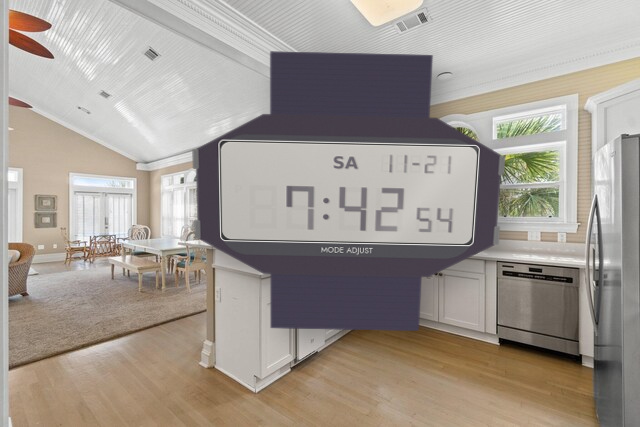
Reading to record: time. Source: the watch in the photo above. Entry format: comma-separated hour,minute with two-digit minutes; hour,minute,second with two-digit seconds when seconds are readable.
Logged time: 7,42,54
